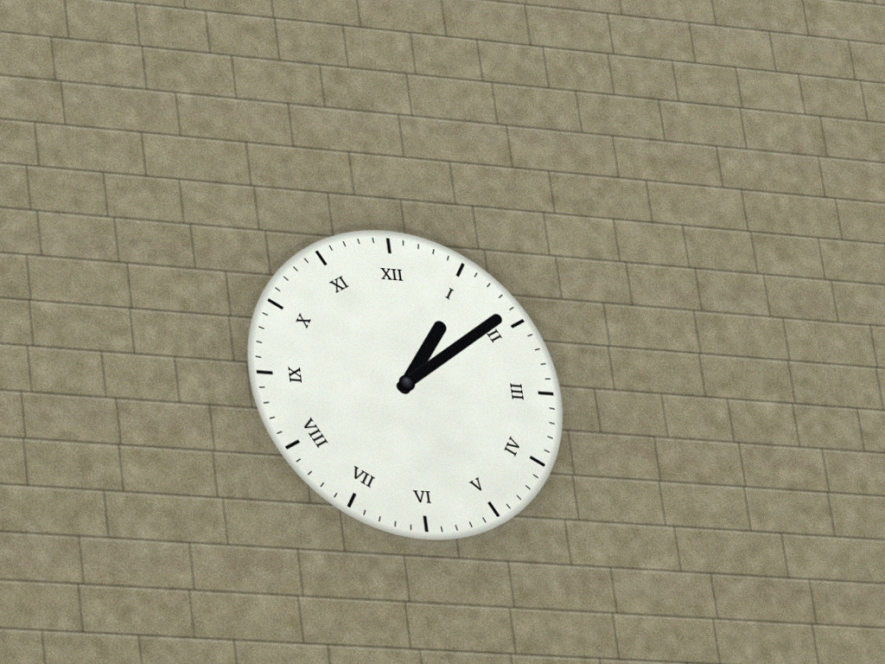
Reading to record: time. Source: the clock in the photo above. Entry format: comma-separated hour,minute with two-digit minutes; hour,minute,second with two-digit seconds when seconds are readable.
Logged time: 1,09
